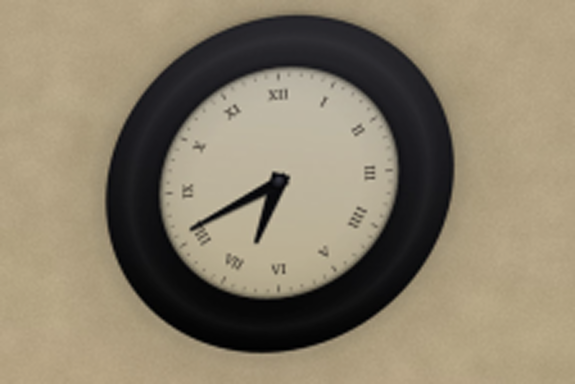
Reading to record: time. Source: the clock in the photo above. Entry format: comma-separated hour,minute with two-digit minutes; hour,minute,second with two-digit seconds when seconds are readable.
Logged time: 6,41
